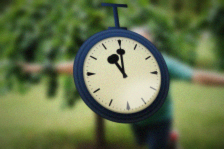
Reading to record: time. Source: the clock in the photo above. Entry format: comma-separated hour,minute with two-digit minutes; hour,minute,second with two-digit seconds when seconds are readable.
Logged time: 11,00
